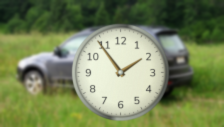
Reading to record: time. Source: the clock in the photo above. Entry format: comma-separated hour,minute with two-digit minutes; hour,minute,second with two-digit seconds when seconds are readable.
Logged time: 1,54
